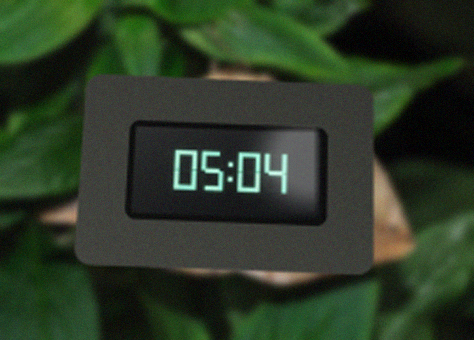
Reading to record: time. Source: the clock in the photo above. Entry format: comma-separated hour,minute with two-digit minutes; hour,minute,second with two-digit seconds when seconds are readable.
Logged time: 5,04
